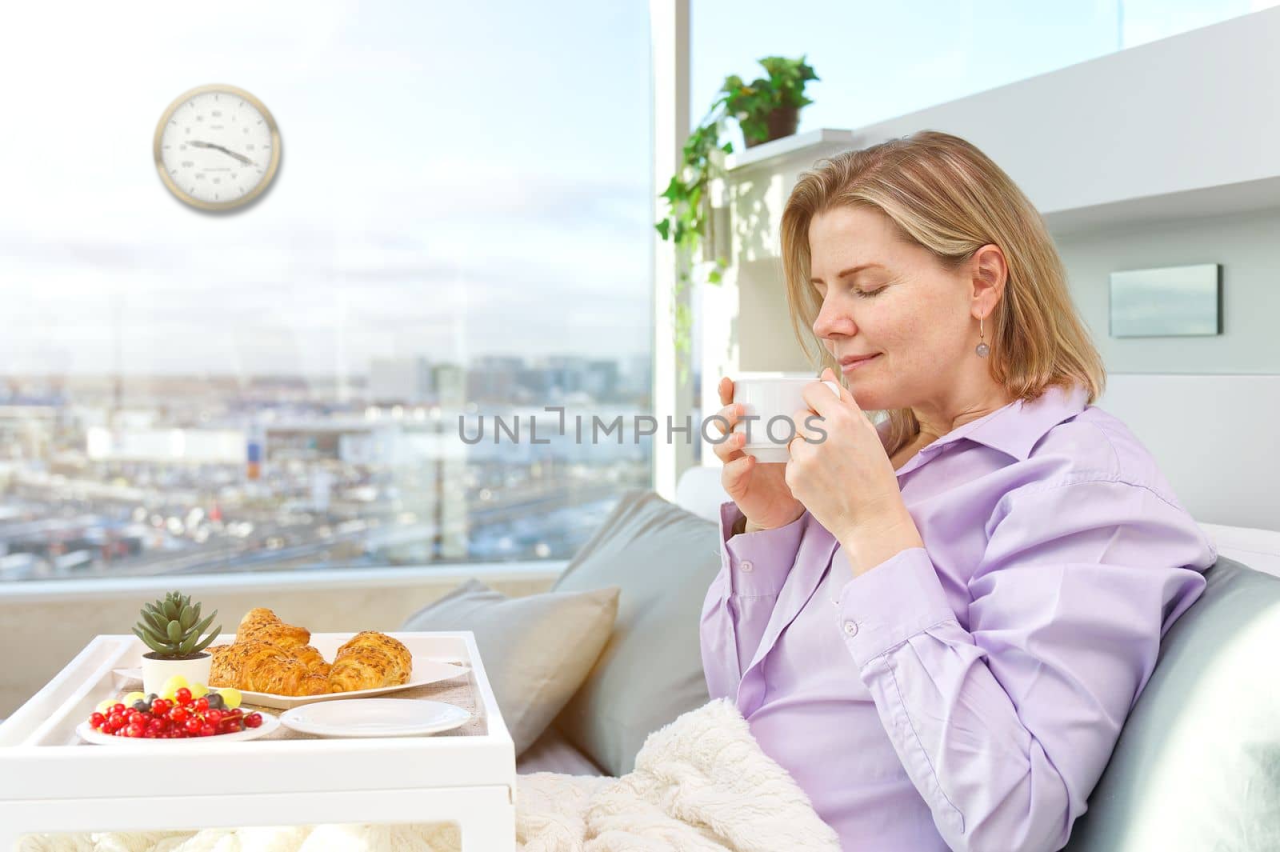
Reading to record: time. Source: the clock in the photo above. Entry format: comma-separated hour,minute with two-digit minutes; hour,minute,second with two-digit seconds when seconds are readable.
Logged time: 9,19
